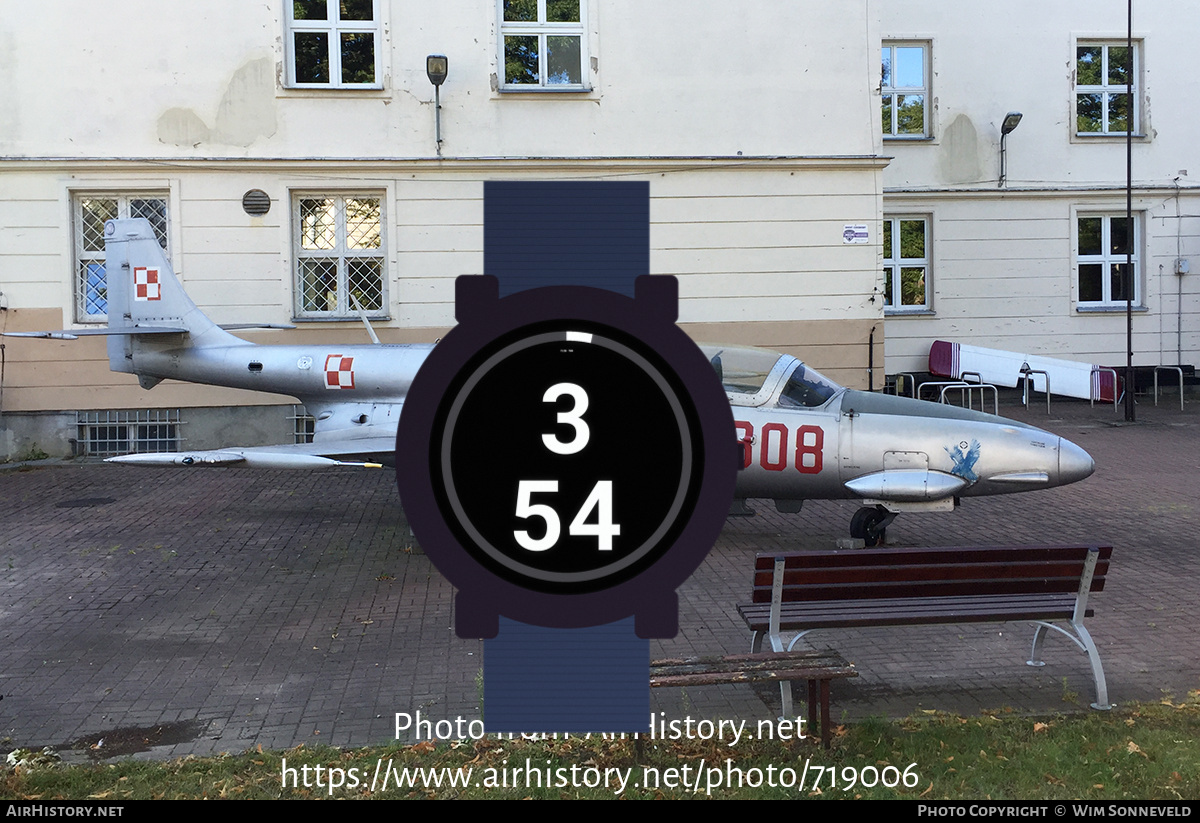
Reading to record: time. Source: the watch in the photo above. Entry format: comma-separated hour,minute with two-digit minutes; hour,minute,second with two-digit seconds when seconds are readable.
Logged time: 3,54
